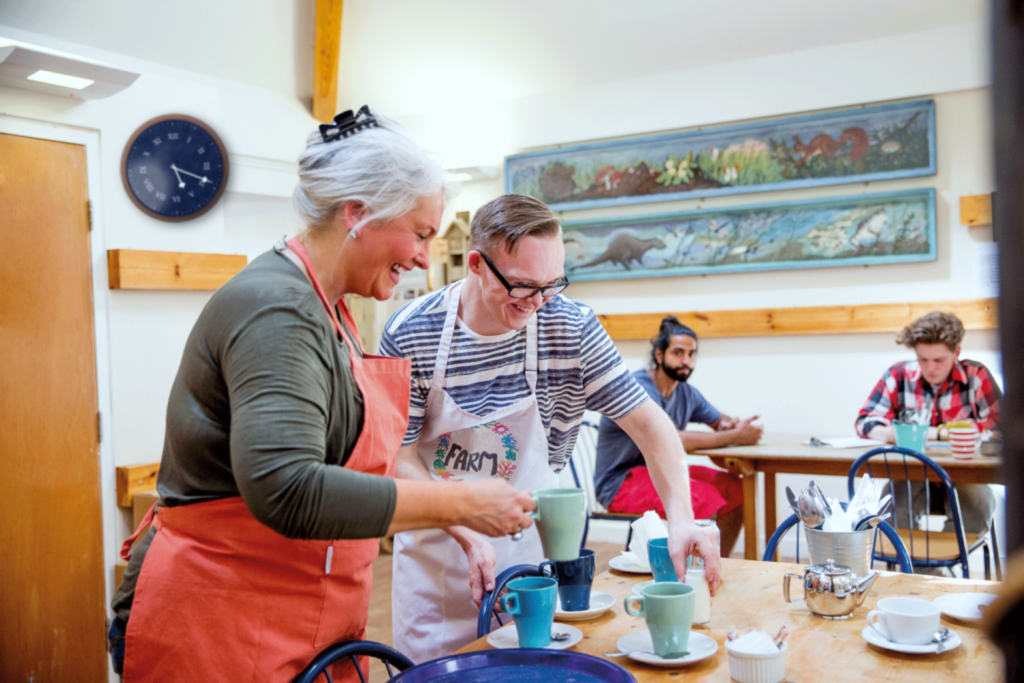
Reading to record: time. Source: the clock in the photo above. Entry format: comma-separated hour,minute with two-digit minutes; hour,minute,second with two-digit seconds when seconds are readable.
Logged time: 5,19
